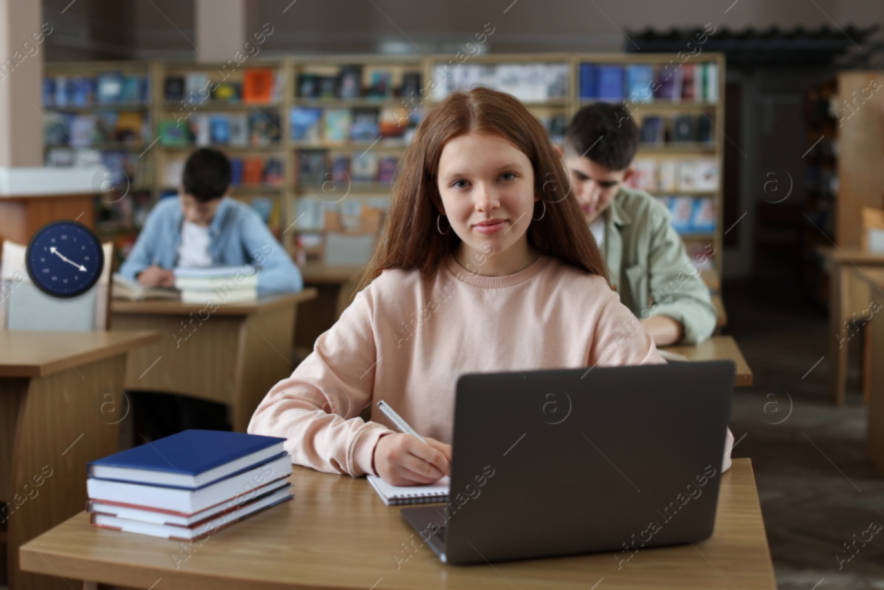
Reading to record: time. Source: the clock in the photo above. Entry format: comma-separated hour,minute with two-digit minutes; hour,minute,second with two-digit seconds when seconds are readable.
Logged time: 10,20
